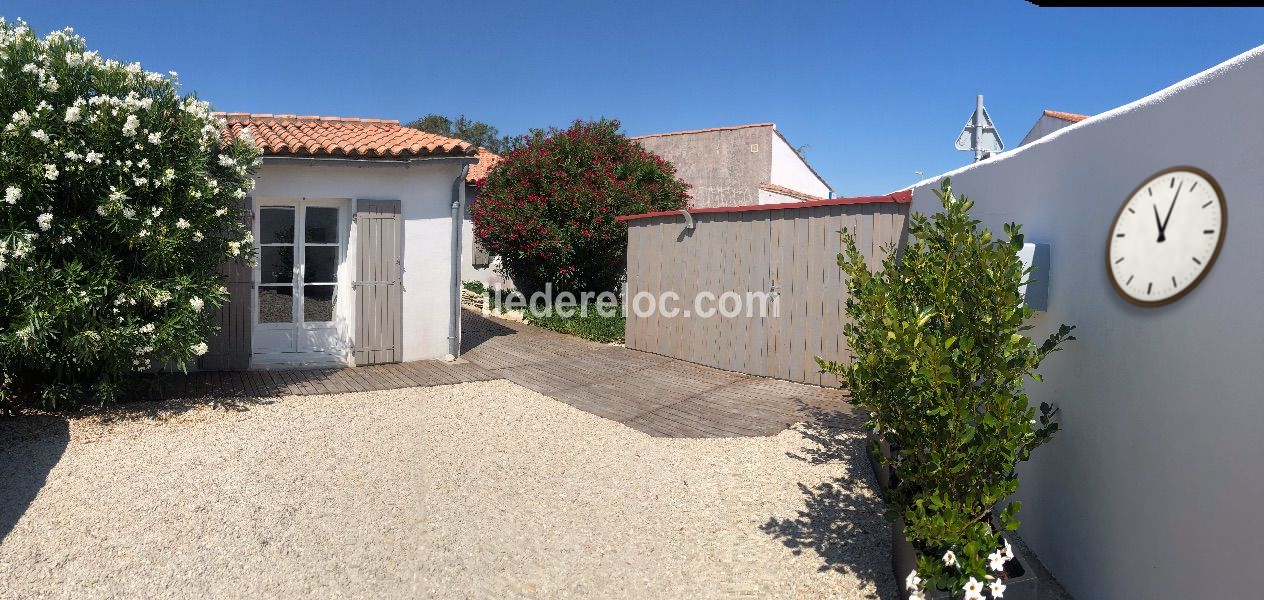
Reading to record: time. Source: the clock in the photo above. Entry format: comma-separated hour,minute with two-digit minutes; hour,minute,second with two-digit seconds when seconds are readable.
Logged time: 11,02
